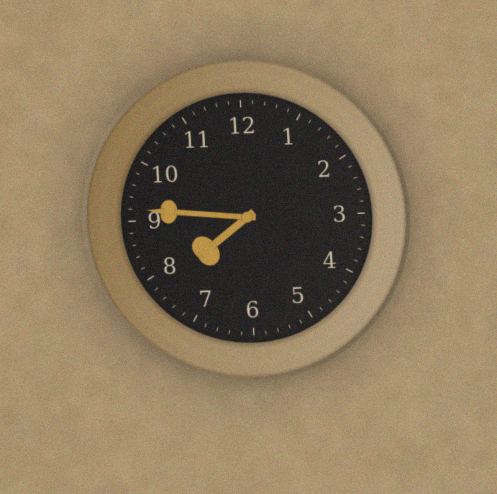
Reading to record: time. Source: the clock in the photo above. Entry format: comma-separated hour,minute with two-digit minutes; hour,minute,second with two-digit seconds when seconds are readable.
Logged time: 7,46
